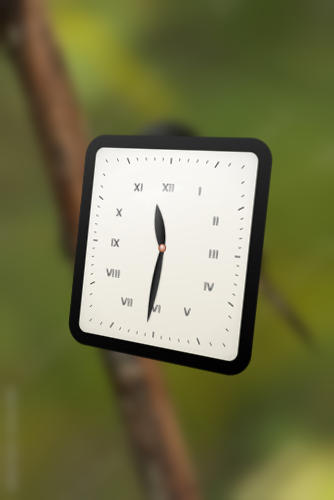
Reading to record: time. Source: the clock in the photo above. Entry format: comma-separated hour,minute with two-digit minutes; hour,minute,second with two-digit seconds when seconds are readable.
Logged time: 11,31
